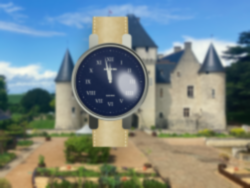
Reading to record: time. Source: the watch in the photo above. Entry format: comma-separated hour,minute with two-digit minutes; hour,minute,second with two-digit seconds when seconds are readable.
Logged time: 11,58
